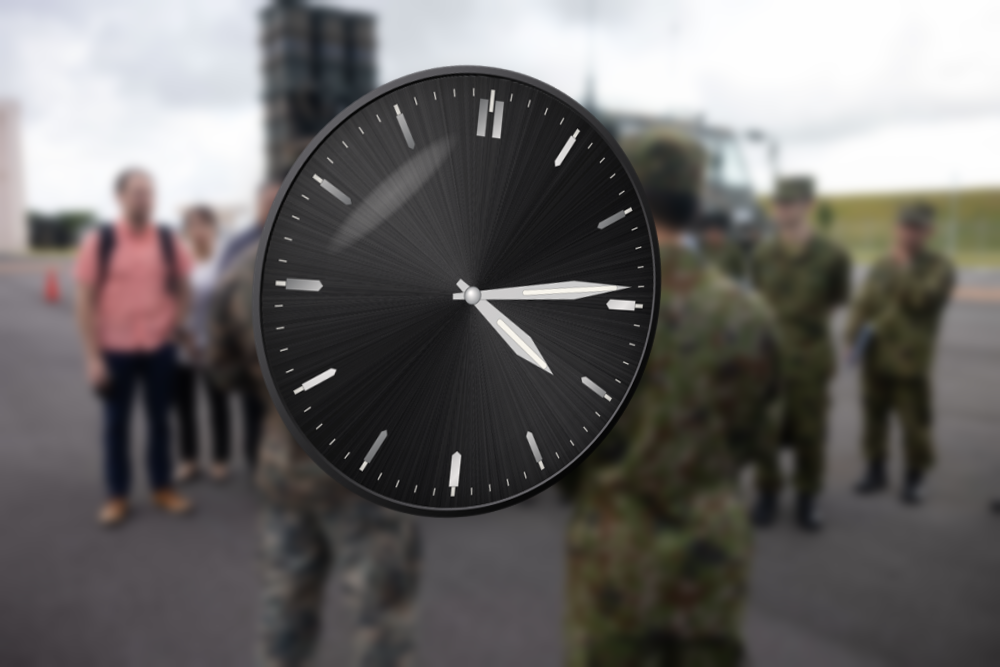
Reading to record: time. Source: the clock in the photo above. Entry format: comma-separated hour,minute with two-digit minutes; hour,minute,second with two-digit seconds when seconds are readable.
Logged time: 4,14
